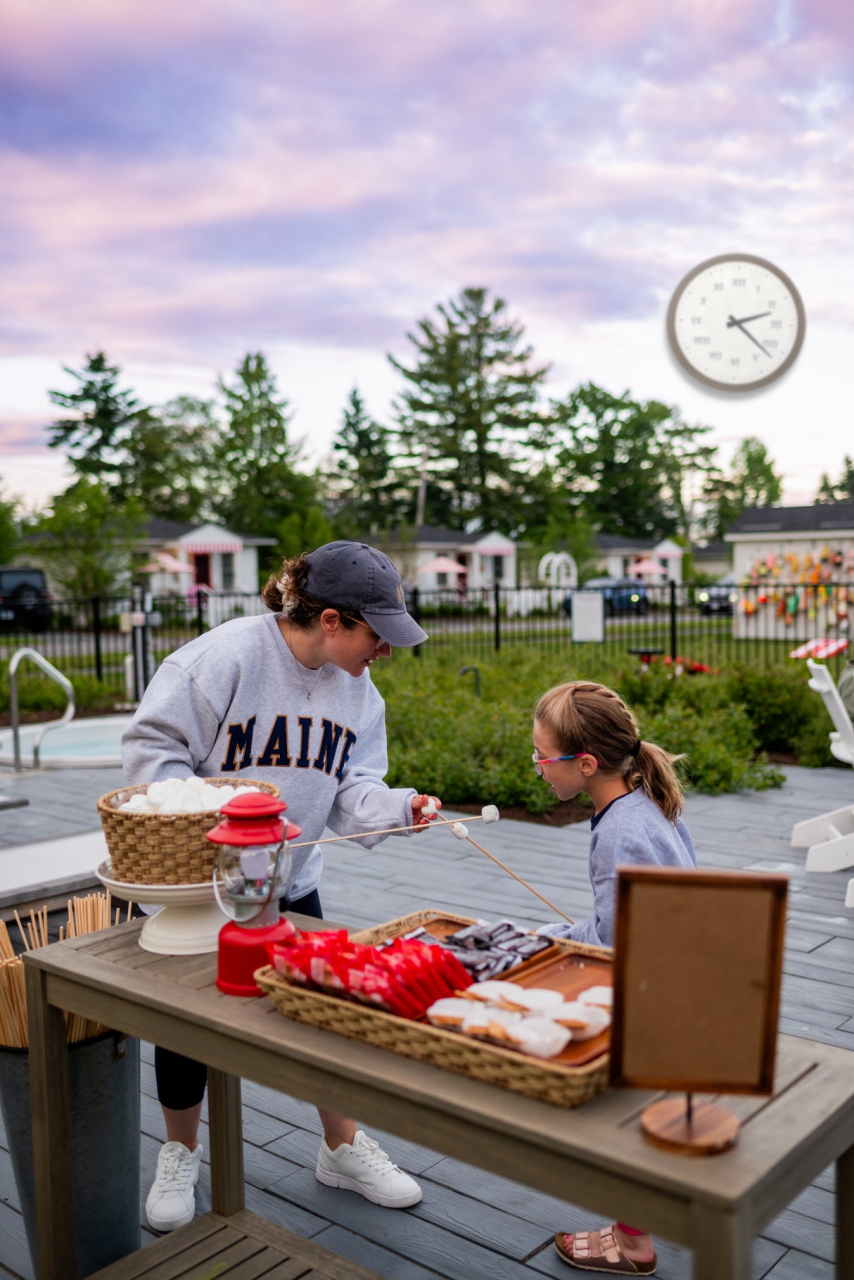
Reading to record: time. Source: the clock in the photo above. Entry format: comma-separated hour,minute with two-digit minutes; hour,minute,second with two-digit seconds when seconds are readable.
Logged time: 2,22
